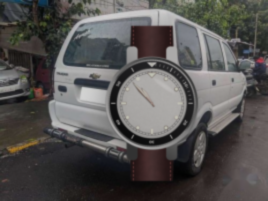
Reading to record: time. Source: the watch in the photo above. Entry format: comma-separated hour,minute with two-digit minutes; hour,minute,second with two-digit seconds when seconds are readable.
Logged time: 10,53
